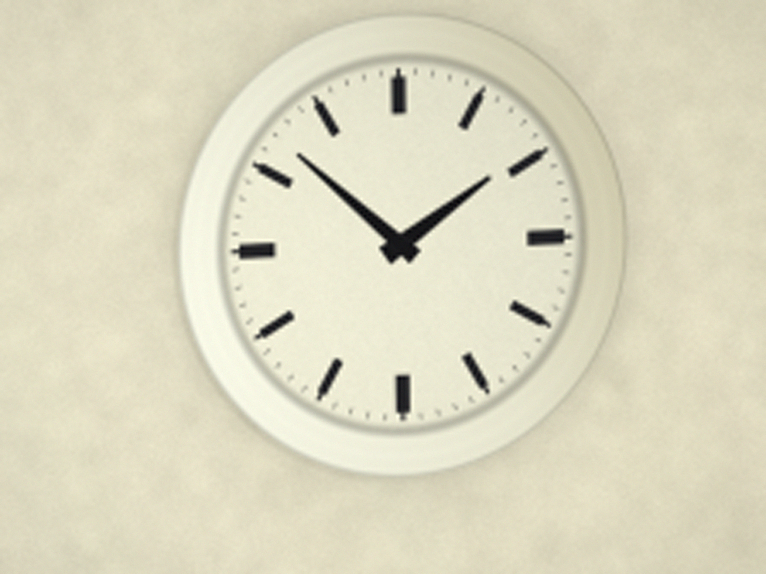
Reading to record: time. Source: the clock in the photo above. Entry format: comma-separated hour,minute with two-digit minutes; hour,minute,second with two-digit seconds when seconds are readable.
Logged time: 1,52
